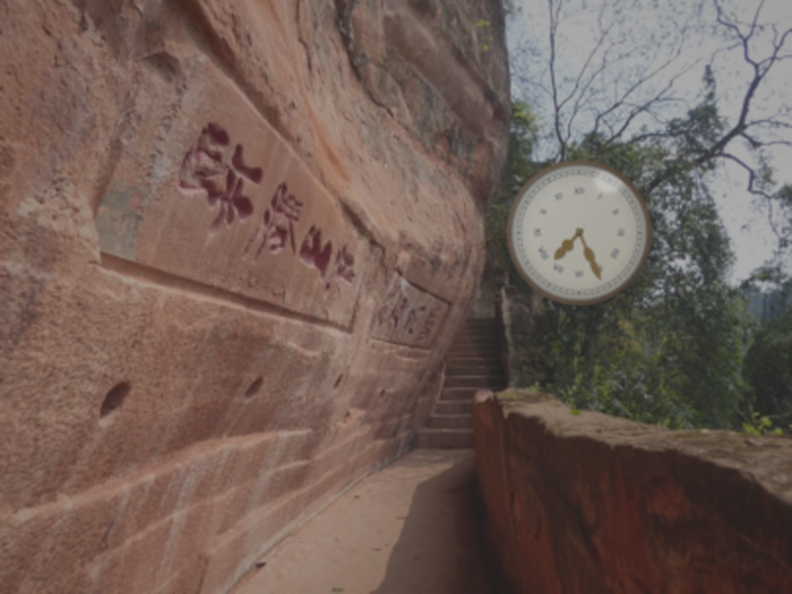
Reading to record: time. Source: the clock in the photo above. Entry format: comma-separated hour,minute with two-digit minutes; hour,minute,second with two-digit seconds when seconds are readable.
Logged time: 7,26
